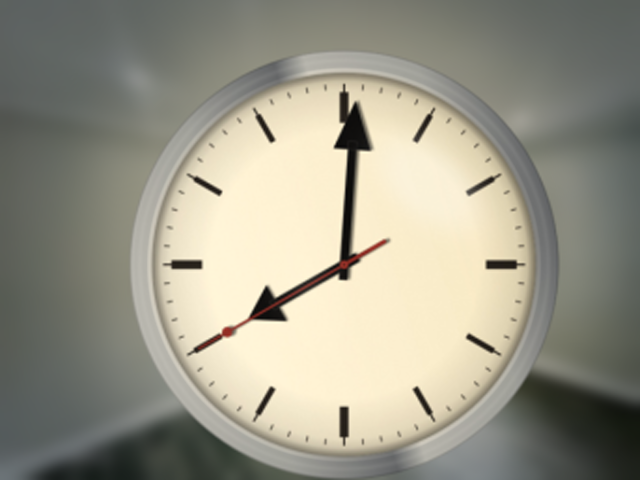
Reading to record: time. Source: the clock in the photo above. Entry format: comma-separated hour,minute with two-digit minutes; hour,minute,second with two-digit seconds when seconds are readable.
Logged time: 8,00,40
